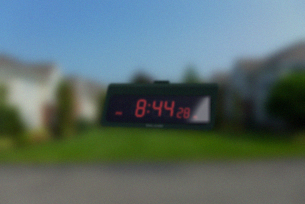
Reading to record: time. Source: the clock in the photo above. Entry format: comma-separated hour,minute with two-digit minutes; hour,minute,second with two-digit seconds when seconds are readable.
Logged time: 8,44
